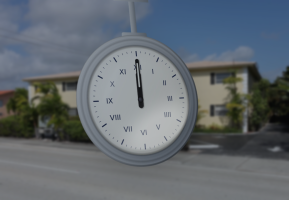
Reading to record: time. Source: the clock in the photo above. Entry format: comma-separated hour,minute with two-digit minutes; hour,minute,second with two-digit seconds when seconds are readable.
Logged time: 12,00
